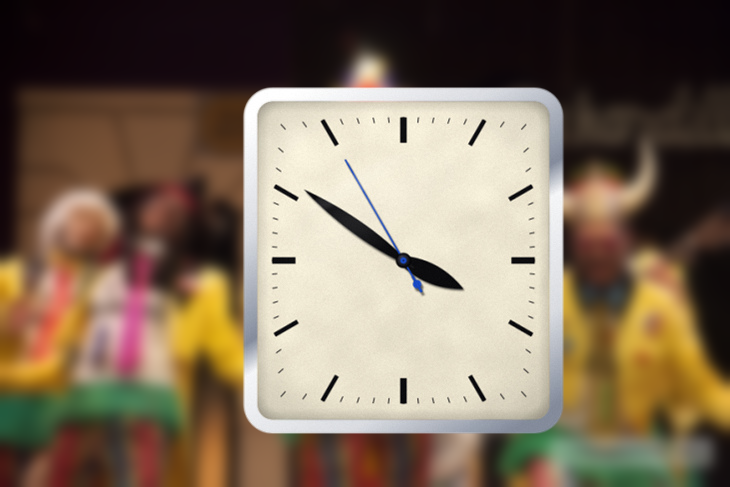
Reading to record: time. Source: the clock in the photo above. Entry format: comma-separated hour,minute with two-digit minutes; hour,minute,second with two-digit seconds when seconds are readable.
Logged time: 3,50,55
